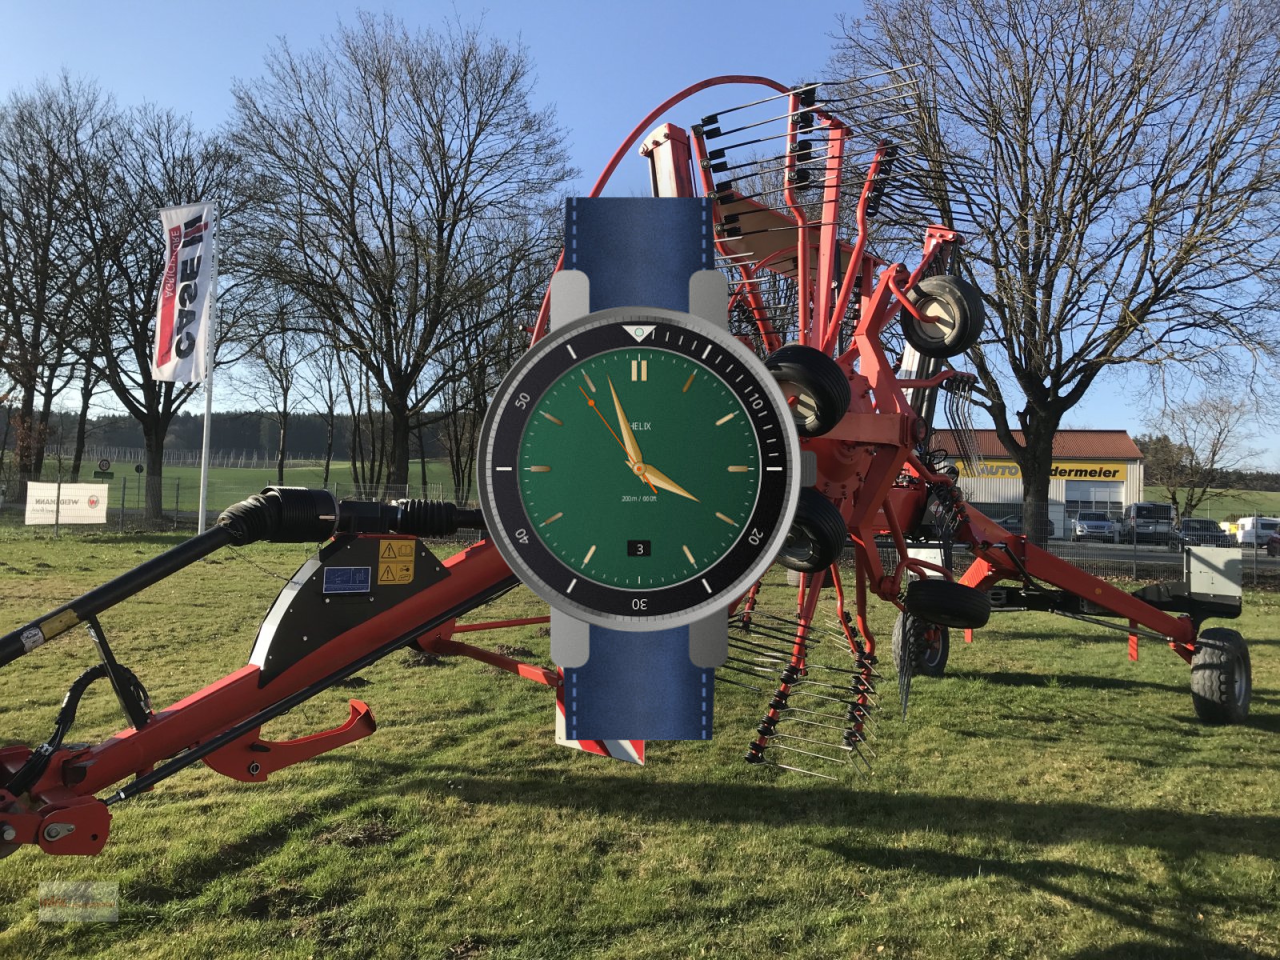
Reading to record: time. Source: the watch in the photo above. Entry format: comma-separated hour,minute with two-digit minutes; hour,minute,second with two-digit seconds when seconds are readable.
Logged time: 3,56,54
